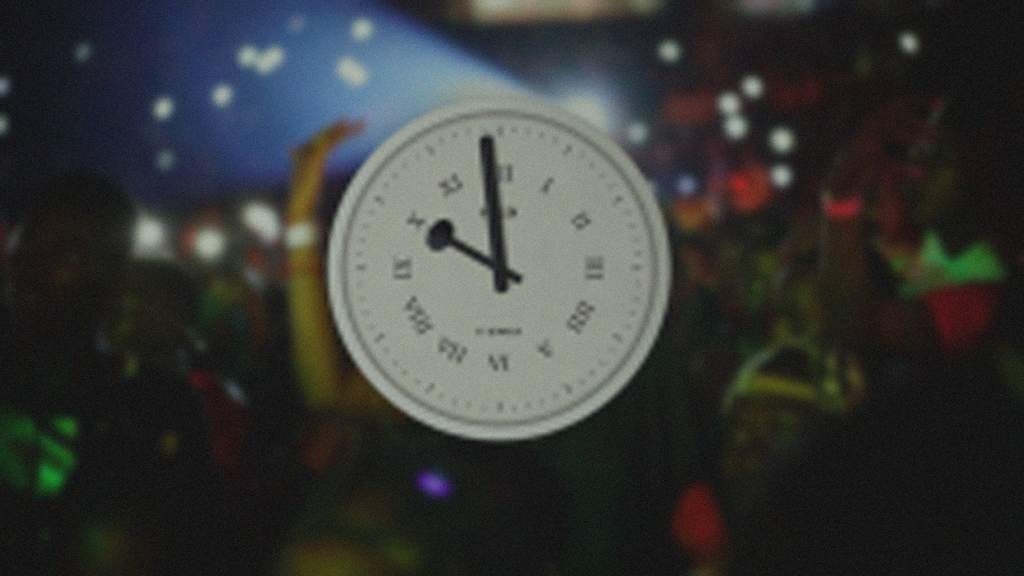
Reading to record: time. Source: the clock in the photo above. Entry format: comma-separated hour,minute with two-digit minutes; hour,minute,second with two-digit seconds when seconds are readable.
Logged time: 9,59
